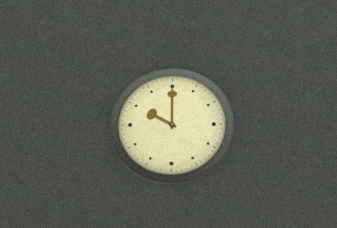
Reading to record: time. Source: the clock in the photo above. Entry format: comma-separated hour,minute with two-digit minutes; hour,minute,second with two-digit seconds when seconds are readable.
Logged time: 10,00
